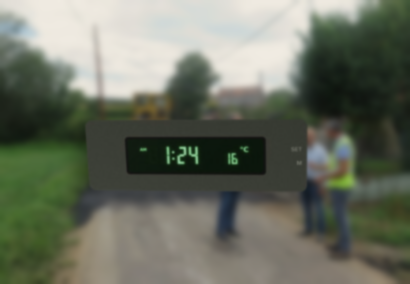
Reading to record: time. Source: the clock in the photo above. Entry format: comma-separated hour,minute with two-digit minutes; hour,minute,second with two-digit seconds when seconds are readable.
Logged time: 1,24
